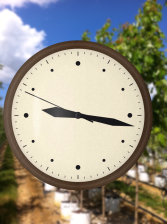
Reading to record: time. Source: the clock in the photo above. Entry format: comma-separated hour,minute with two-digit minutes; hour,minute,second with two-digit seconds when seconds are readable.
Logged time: 9,16,49
